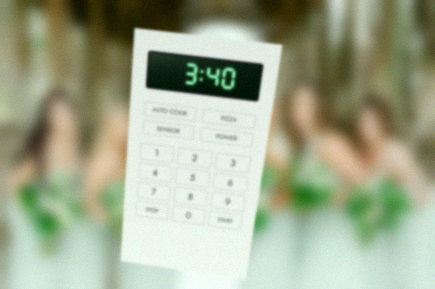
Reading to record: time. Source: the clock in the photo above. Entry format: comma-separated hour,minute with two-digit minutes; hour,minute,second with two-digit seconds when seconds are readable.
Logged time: 3,40
